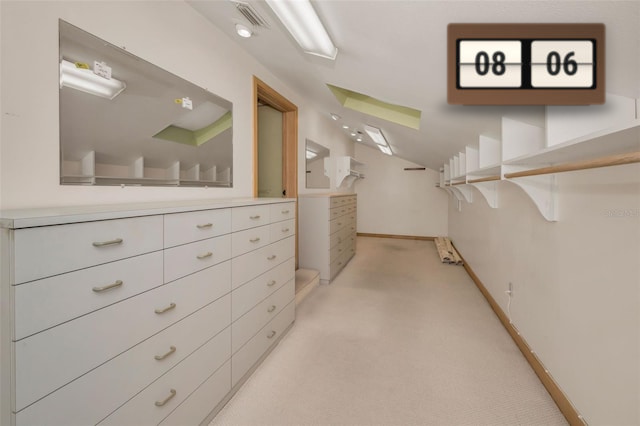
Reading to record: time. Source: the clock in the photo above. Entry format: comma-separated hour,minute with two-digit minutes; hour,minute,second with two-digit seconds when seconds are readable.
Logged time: 8,06
